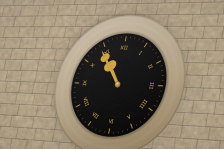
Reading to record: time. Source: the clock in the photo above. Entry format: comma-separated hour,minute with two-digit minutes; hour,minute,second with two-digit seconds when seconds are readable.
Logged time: 10,54
